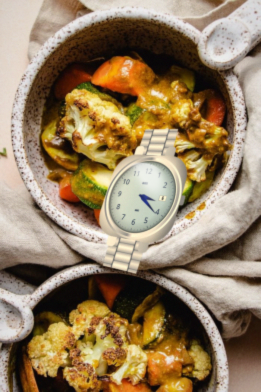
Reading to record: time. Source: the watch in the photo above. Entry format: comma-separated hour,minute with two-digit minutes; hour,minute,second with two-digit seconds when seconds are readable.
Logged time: 3,21
